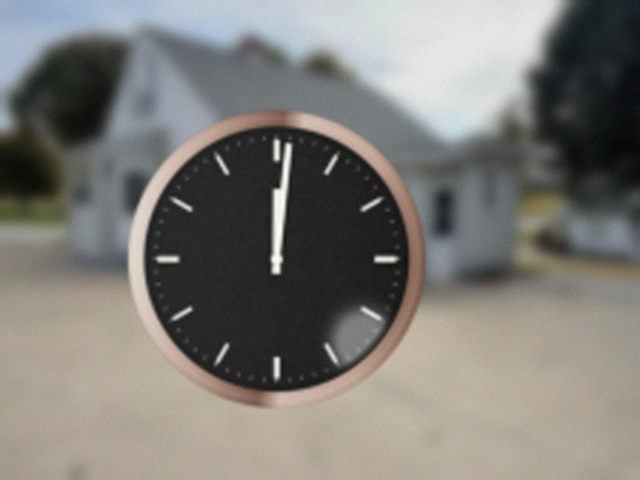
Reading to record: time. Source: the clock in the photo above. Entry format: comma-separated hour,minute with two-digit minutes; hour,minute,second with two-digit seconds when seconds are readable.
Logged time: 12,01
